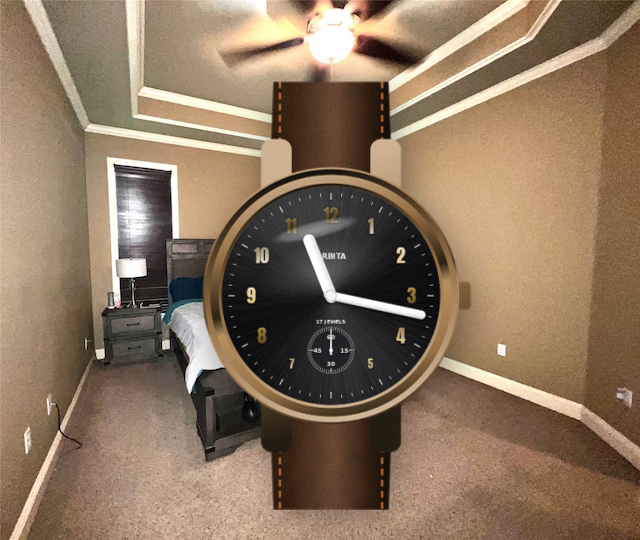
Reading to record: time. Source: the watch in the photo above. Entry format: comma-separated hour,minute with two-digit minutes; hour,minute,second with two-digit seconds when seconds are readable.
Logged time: 11,17
